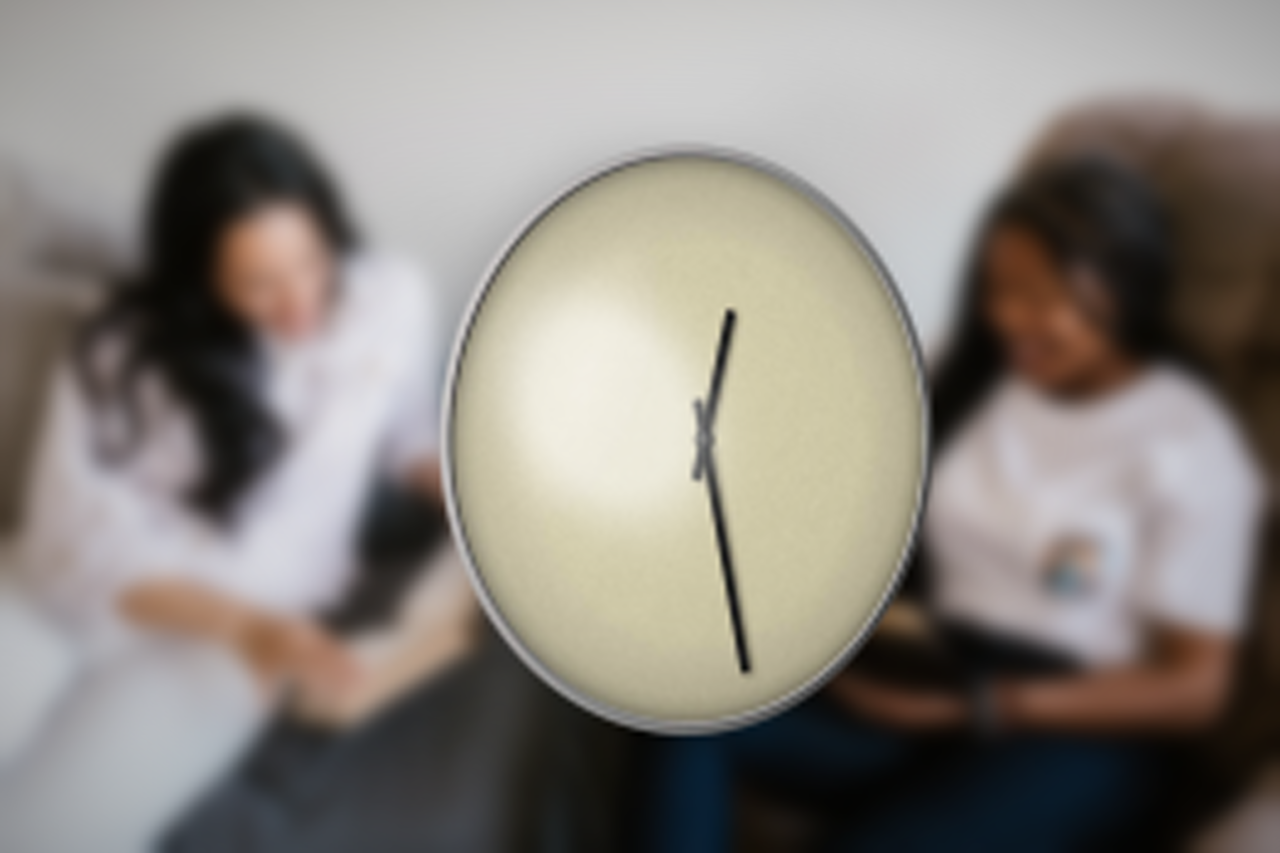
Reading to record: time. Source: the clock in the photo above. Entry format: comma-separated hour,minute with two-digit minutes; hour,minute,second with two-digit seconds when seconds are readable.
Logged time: 12,28
